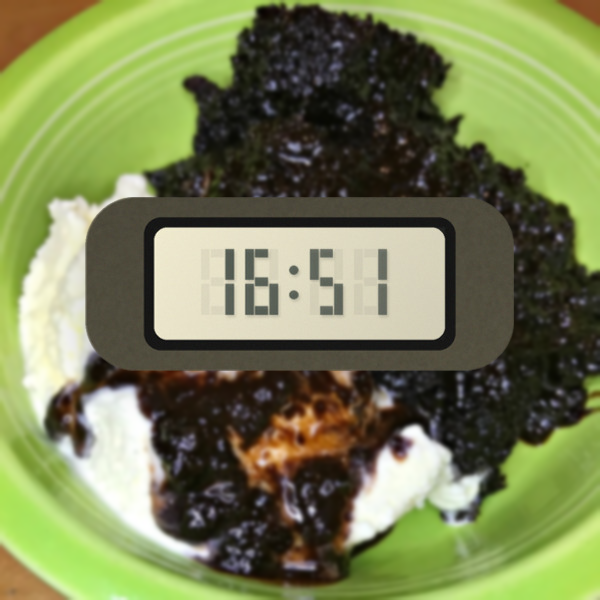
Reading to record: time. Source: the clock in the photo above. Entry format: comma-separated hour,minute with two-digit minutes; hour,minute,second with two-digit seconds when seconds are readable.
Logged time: 16,51
